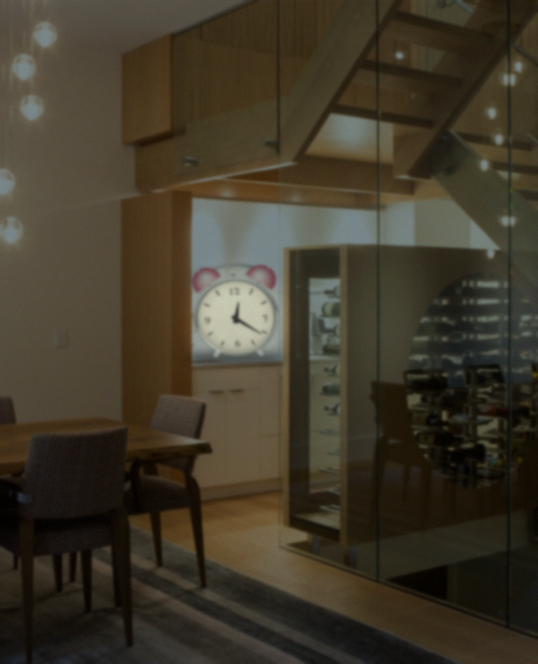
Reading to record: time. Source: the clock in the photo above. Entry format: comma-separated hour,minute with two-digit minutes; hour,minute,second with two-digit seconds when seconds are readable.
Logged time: 12,21
